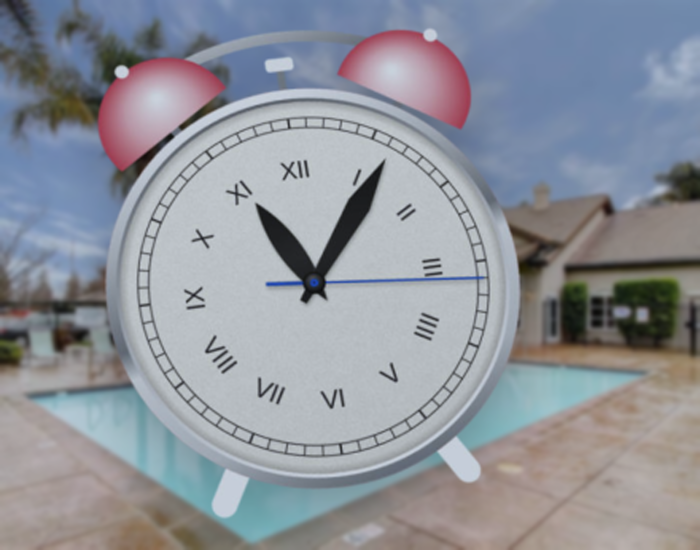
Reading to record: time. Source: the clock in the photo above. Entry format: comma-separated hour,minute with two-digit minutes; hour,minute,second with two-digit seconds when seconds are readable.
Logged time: 11,06,16
